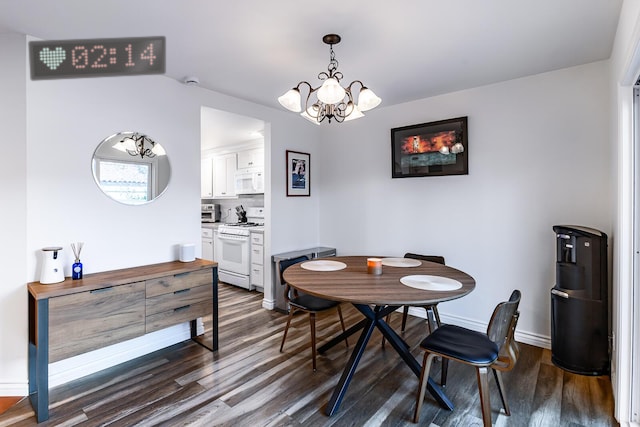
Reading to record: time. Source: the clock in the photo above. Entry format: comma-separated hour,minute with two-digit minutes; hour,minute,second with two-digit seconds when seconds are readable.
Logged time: 2,14
